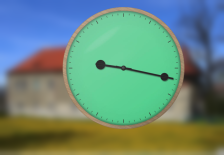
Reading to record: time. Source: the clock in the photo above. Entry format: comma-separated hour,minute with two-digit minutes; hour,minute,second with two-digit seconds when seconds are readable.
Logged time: 9,17
